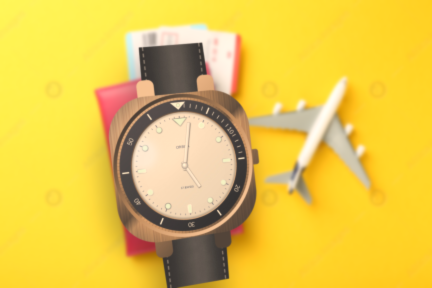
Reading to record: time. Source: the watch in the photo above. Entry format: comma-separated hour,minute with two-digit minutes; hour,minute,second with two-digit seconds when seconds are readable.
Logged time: 5,02
